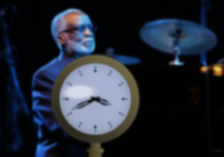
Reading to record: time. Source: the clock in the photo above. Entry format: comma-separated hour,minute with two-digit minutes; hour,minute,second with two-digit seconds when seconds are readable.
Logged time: 3,41
